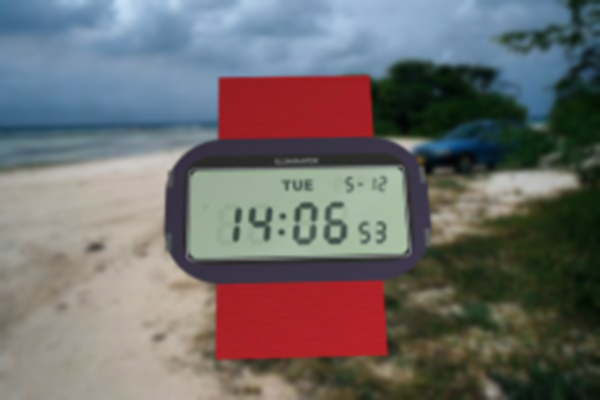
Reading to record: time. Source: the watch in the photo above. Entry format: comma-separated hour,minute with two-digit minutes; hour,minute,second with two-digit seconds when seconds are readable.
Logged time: 14,06,53
